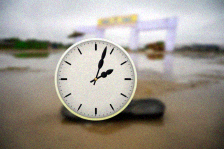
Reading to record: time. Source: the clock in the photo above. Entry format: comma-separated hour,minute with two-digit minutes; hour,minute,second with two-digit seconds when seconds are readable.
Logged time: 2,03
